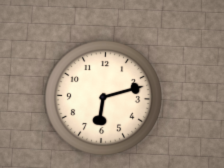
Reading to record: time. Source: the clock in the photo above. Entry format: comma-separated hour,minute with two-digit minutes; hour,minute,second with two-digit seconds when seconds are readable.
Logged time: 6,12
